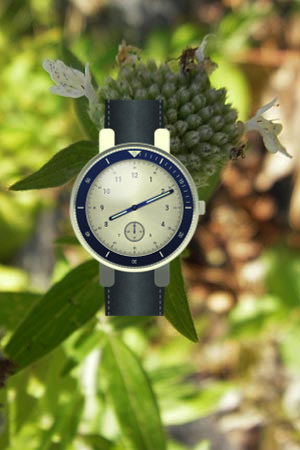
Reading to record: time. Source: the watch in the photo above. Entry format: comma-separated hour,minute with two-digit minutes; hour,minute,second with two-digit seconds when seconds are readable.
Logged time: 8,11
